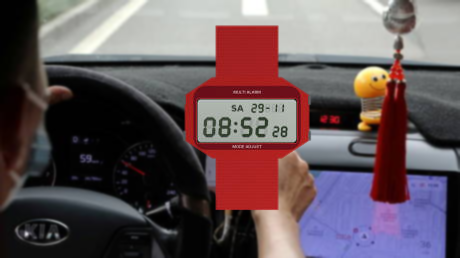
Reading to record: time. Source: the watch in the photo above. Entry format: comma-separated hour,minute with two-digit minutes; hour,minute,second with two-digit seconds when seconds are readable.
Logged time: 8,52,28
